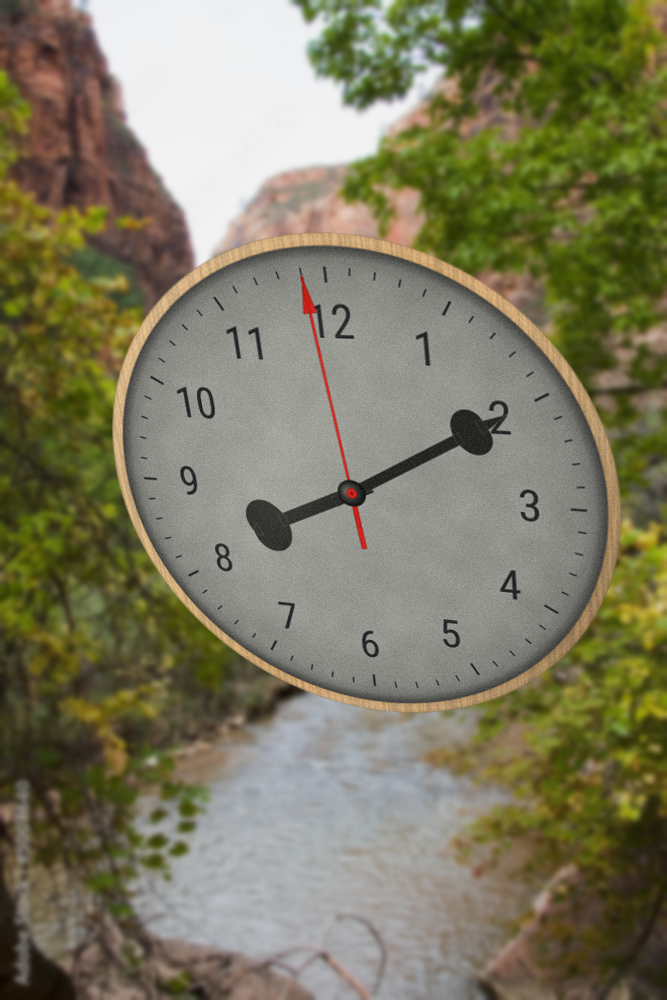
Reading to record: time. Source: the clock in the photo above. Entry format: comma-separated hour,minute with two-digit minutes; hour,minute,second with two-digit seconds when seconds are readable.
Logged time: 8,09,59
